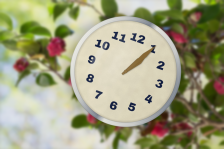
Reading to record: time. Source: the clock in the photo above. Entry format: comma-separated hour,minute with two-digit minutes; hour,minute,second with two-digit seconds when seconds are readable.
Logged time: 1,05
